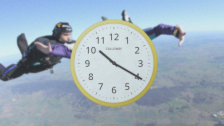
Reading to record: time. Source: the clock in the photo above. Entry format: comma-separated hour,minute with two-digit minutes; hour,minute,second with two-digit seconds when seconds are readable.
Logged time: 10,20
